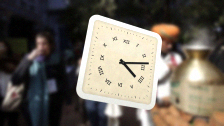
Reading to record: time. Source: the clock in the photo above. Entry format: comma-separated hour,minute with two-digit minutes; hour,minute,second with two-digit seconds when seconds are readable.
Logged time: 4,13
